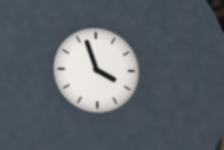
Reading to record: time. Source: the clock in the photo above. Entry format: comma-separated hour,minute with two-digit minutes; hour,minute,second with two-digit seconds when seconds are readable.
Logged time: 3,57
